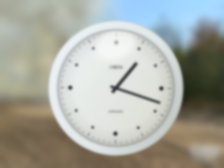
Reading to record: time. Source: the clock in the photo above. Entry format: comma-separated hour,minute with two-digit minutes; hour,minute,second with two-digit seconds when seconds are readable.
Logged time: 1,18
